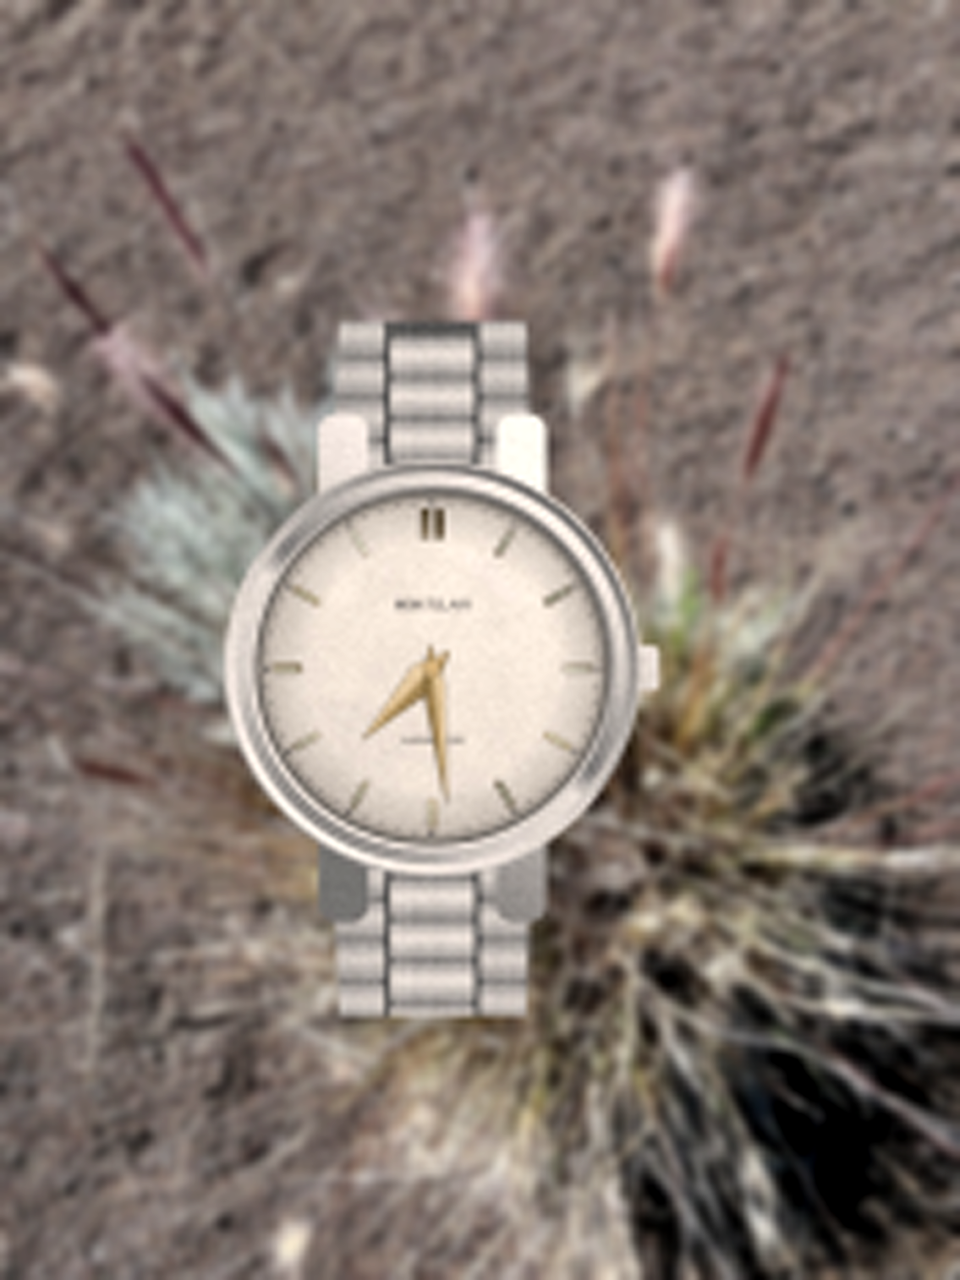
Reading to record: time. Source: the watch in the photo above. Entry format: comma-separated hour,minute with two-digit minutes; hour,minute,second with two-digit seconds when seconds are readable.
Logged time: 7,29
